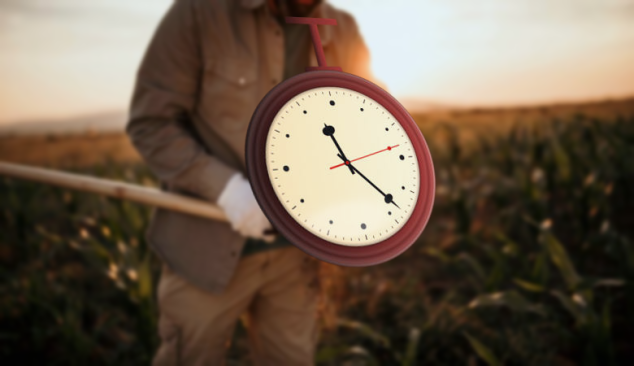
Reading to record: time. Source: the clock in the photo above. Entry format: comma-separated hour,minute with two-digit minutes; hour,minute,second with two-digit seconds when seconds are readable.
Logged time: 11,23,13
